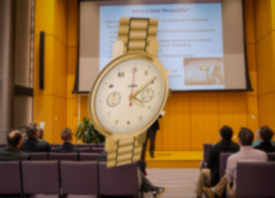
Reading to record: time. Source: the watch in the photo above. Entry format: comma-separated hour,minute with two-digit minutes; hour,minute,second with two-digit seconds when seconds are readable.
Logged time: 4,09
